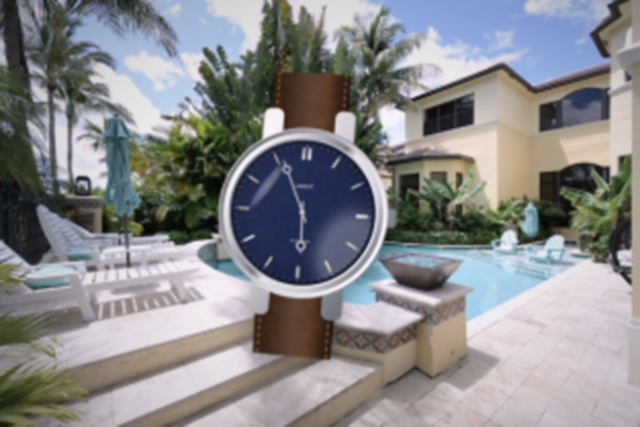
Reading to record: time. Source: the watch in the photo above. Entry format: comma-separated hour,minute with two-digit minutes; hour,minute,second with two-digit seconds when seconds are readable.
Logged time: 5,56
